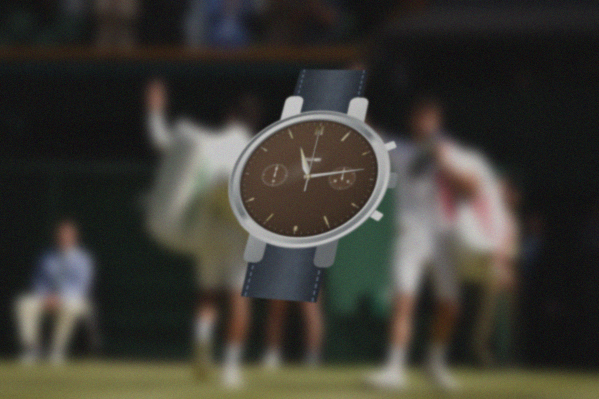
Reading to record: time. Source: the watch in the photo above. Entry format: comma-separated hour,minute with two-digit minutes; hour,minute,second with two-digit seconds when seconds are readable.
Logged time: 11,13
